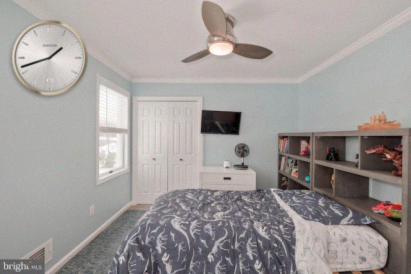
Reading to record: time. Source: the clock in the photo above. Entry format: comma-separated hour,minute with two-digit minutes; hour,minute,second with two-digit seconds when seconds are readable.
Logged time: 1,42
